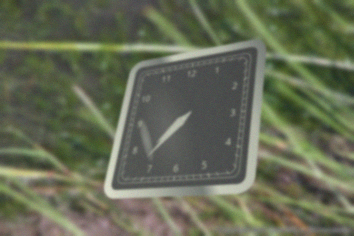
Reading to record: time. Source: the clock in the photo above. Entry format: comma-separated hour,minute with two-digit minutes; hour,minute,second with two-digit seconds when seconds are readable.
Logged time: 7,37
